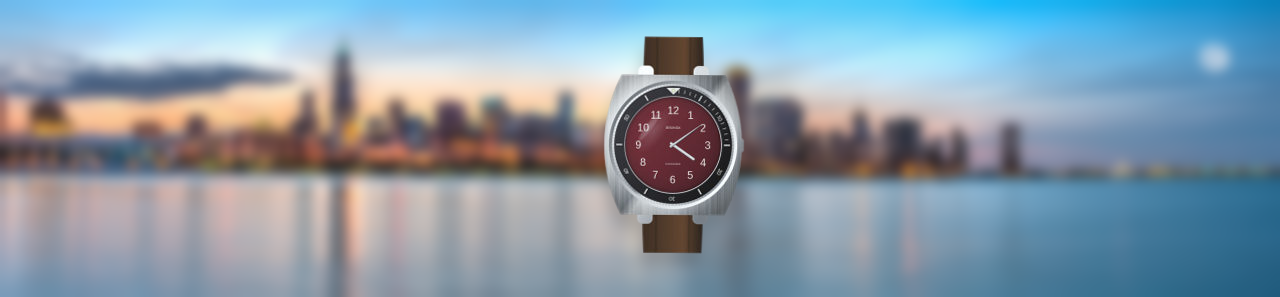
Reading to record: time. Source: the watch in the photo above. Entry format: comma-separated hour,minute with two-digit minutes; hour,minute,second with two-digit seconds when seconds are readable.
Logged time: 4,09
